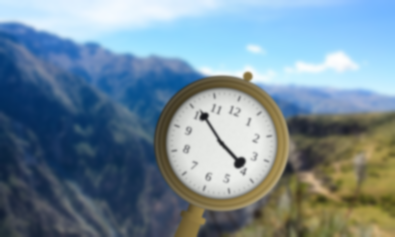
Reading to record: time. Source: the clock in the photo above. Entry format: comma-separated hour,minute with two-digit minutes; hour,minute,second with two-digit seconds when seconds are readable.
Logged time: 3,51
